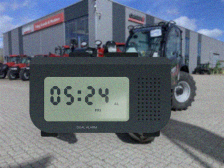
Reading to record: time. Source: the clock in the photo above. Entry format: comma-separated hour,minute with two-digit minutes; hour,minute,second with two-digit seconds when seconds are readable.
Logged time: 5,24
